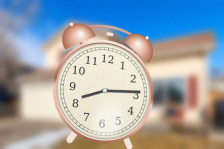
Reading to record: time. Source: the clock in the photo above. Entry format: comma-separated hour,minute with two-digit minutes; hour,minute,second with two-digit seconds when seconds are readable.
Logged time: 8,14
